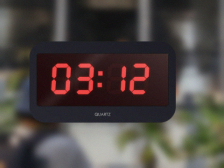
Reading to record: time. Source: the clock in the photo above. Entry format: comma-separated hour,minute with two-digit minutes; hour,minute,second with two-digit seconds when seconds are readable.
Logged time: 3,12
